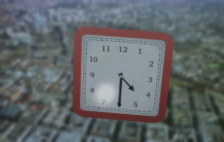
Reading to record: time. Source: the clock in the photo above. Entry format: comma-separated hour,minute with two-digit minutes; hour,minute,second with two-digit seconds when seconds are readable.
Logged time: 4,30
